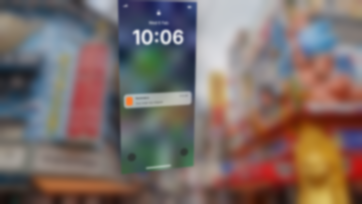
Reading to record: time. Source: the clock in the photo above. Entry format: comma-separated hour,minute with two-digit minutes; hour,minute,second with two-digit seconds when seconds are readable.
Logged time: 10,06
